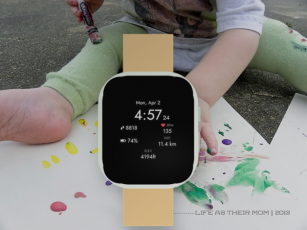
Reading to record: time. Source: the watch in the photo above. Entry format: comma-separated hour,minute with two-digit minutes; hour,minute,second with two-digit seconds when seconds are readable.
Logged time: 4,57
